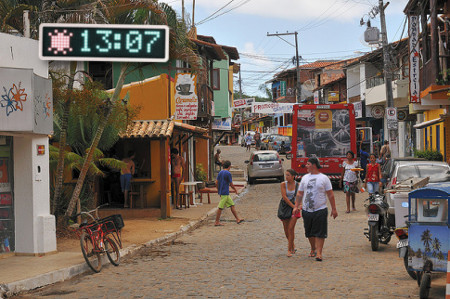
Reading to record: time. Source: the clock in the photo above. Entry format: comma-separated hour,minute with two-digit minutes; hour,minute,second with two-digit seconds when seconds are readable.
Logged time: 13,07
